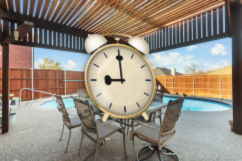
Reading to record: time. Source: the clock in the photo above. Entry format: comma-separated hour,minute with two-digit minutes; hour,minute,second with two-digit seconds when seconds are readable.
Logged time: 9,00
